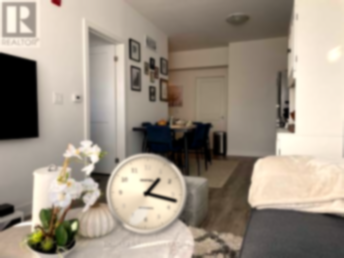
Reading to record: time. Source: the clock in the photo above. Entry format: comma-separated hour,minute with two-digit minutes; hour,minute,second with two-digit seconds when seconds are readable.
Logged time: 1,17
